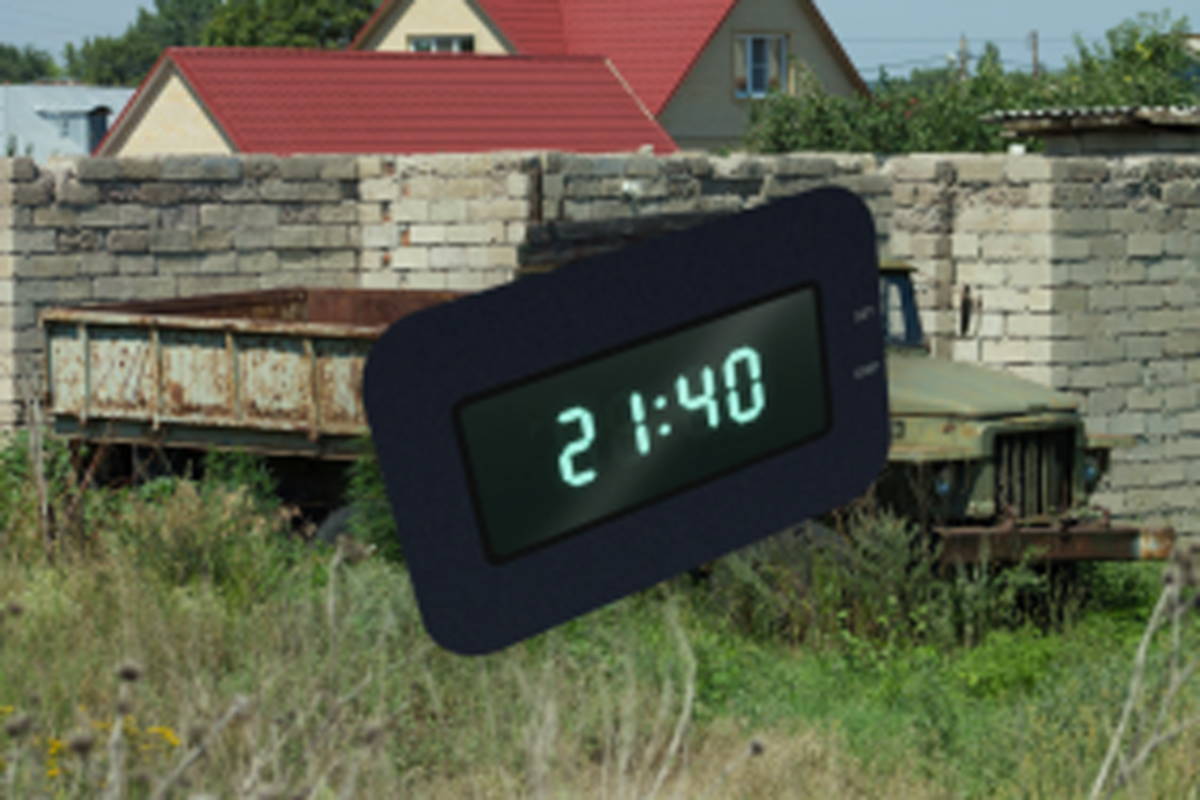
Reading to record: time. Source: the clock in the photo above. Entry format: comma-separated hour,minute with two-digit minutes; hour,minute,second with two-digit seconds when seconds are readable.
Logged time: 21,40
